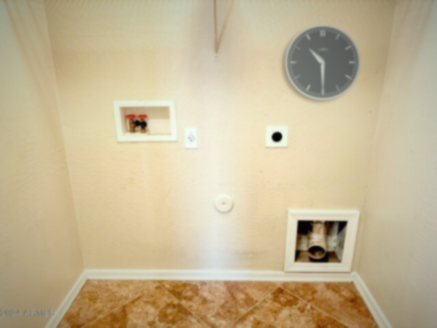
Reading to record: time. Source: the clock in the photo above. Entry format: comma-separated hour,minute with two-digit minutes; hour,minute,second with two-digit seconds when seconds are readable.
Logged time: 10,30
